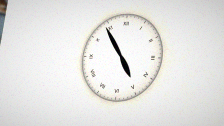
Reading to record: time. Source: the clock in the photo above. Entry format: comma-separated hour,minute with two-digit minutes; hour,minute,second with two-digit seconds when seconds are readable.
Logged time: 4,54
